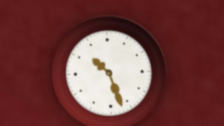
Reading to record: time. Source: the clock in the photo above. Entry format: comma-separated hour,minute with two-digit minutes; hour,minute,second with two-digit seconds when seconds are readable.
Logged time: 10,27
